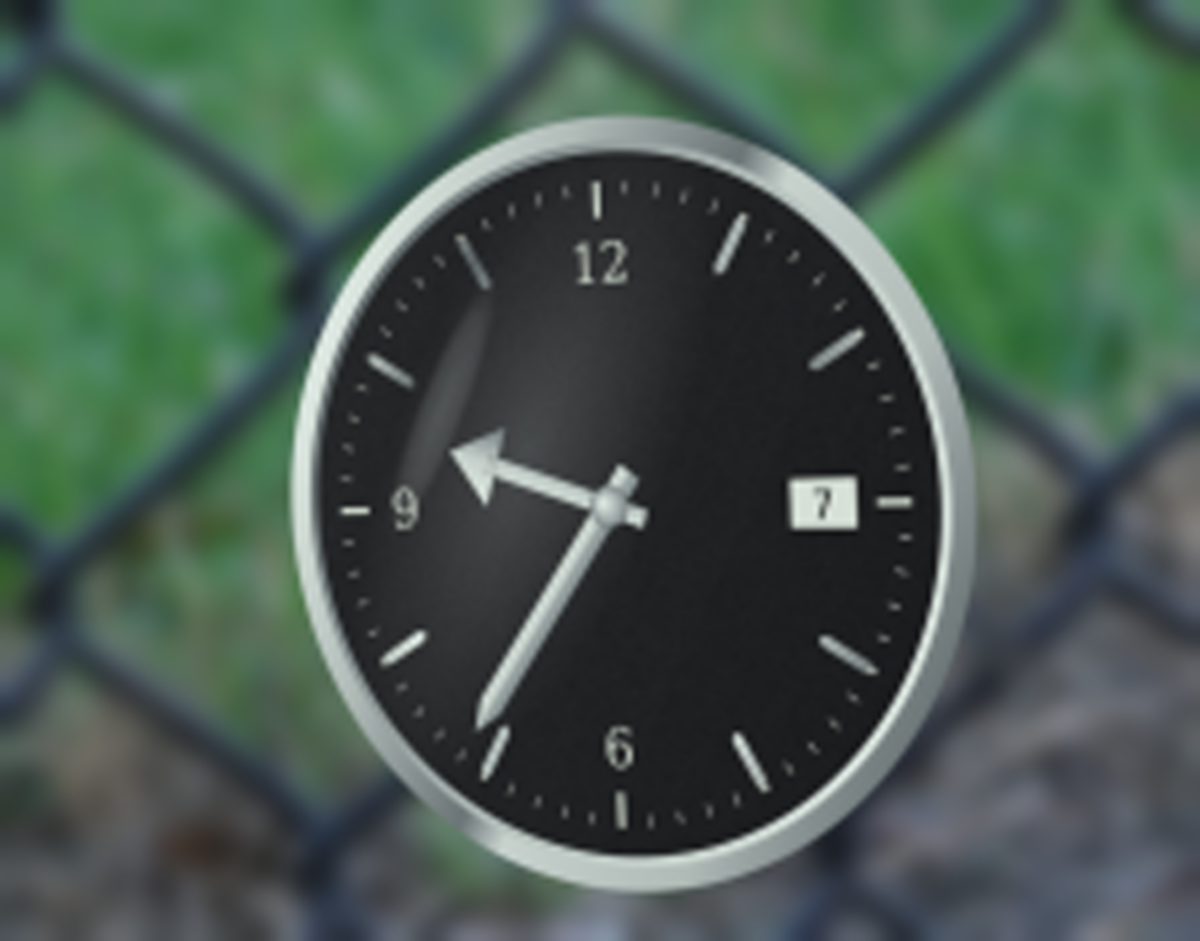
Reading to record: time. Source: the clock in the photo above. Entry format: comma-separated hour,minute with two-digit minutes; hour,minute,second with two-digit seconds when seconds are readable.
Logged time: 9,36
